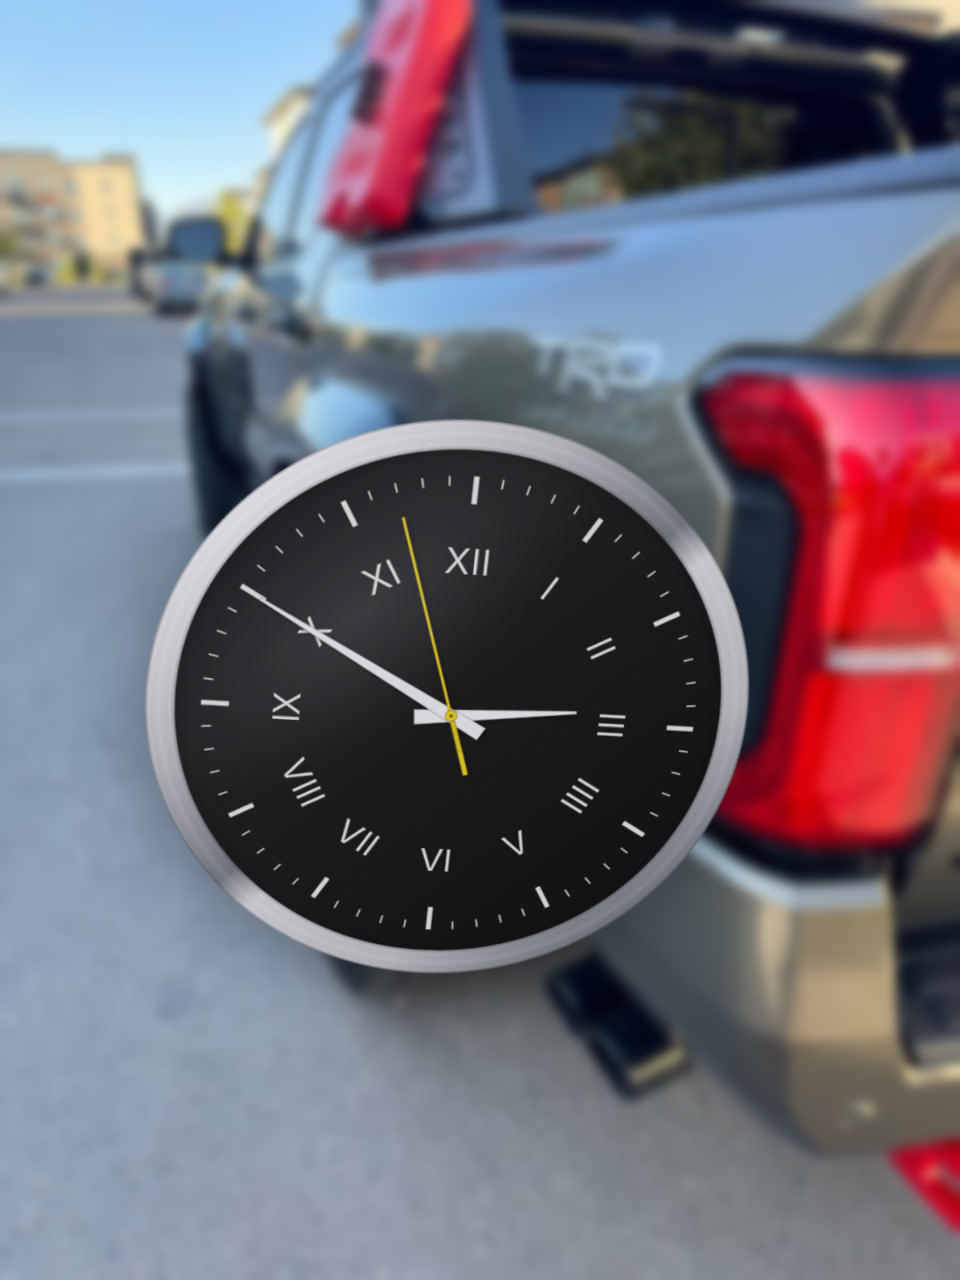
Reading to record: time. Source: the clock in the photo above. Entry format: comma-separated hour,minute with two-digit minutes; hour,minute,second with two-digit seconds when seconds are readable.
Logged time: 2,49,57
